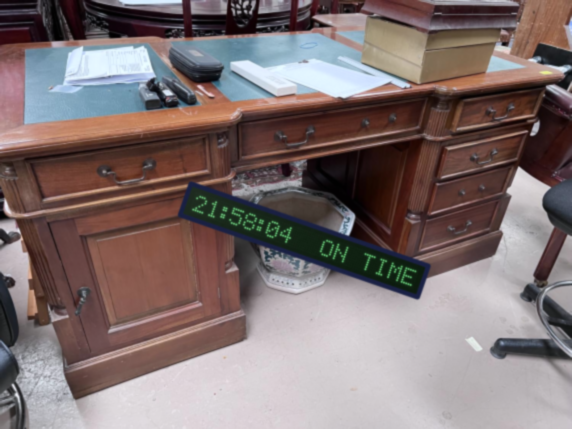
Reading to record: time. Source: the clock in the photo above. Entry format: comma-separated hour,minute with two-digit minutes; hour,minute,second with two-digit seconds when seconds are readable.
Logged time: 21,58,04
